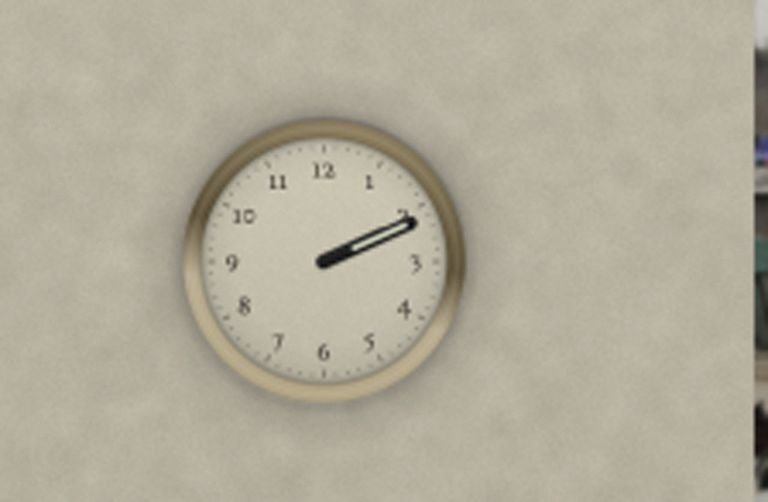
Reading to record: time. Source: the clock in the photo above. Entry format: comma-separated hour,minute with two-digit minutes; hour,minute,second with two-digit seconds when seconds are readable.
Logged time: 2,11
